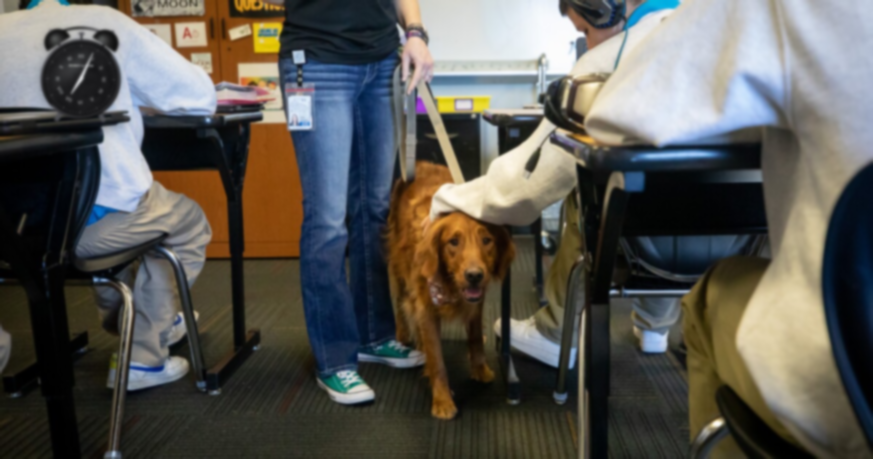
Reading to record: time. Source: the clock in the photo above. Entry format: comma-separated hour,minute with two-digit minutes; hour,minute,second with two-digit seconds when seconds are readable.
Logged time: 7,04
